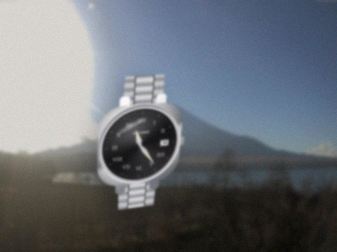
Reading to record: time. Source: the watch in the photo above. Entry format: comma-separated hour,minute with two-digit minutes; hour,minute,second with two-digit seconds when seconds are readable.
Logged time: 11,24
